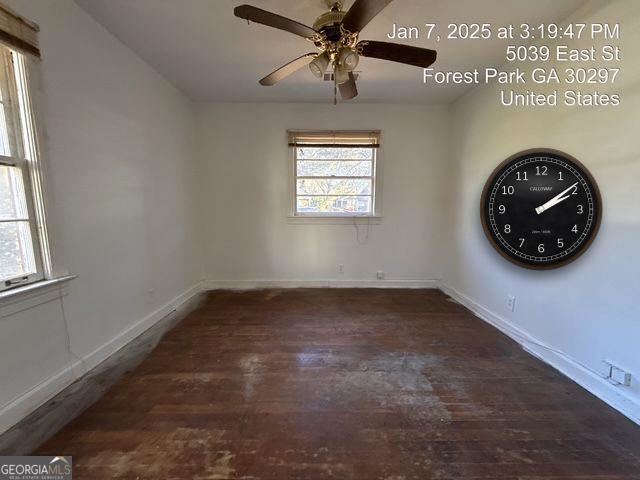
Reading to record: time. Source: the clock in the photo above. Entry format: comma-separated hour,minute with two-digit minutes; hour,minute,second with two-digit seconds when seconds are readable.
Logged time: 2,09
